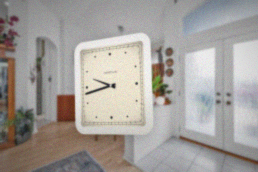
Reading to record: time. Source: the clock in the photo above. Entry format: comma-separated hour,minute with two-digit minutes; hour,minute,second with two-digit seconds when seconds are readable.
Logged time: 9,43
